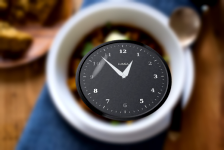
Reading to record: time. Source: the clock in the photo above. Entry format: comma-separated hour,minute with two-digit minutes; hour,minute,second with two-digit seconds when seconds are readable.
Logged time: 12,53
